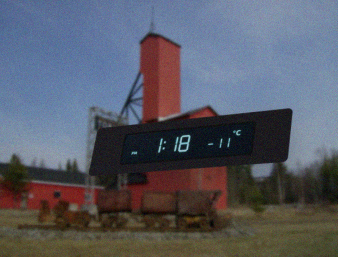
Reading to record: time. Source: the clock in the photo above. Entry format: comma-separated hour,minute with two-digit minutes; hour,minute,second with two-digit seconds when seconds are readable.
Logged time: 1,18
